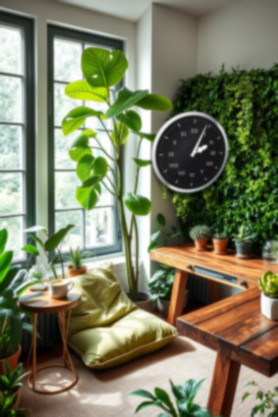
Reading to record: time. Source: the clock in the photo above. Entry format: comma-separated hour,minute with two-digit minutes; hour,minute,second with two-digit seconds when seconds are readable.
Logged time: 2,04
